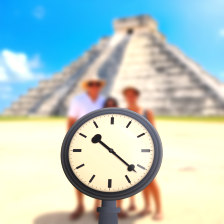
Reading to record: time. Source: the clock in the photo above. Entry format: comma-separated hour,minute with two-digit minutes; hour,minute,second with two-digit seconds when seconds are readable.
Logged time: 10,22
